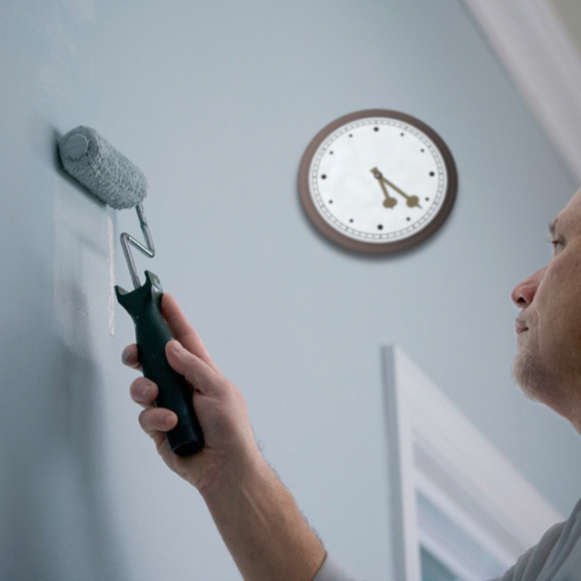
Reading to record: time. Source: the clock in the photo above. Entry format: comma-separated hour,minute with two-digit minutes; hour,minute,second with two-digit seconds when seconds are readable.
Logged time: 5,22
